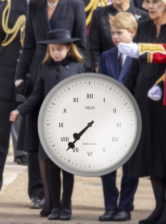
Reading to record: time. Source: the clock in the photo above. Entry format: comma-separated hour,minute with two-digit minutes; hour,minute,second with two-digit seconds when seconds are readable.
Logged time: 7,37
